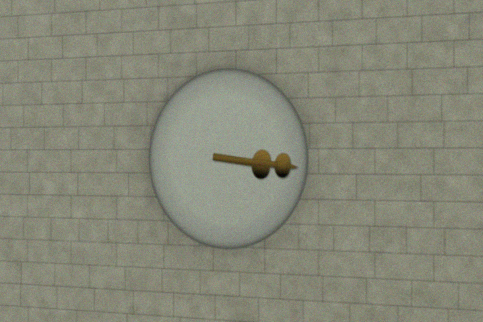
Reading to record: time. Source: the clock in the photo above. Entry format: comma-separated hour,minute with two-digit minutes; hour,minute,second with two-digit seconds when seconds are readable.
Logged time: 3,16
